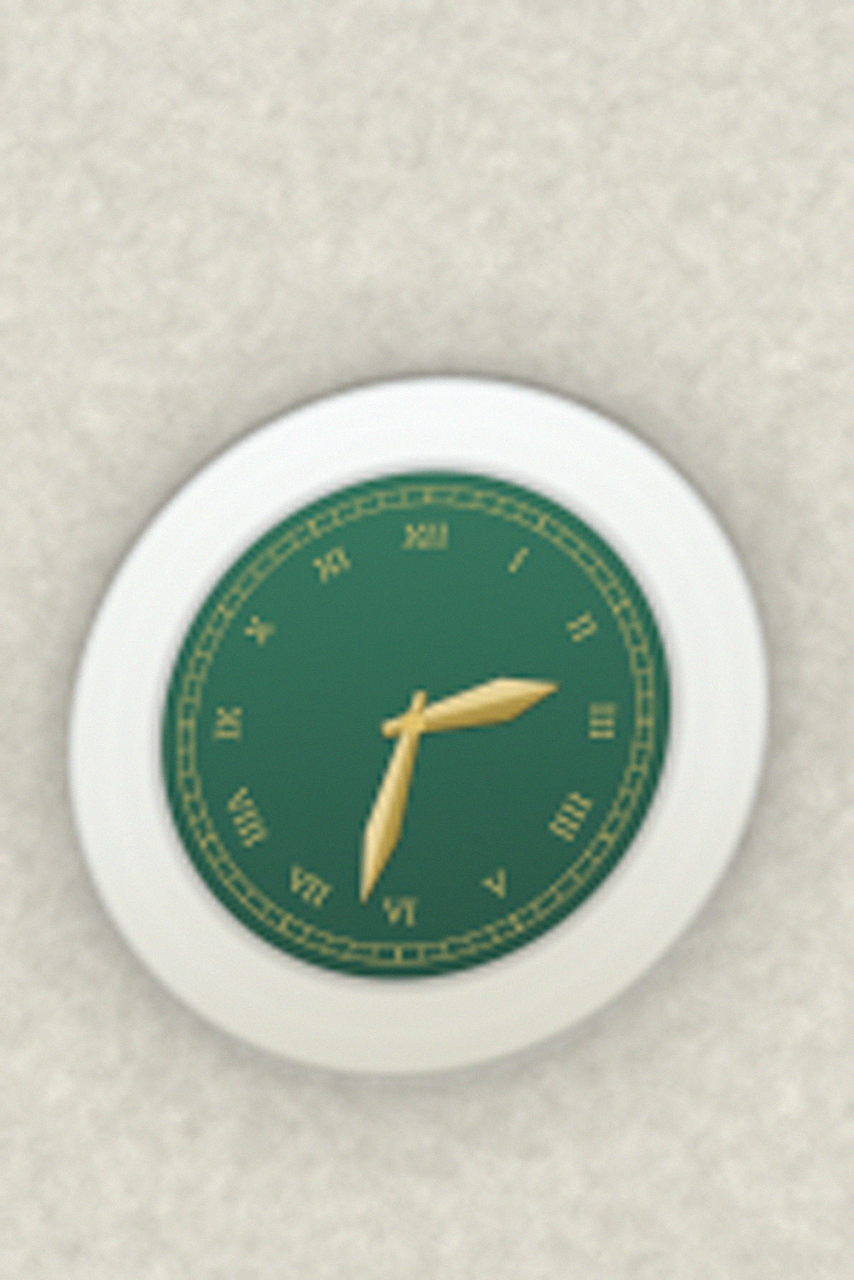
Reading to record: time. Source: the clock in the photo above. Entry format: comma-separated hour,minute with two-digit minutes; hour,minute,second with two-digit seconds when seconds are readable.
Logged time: 2,32
